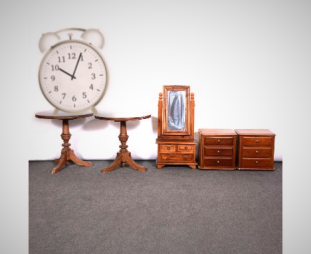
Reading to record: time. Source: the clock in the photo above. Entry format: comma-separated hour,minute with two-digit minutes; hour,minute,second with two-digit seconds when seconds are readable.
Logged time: 10,04
